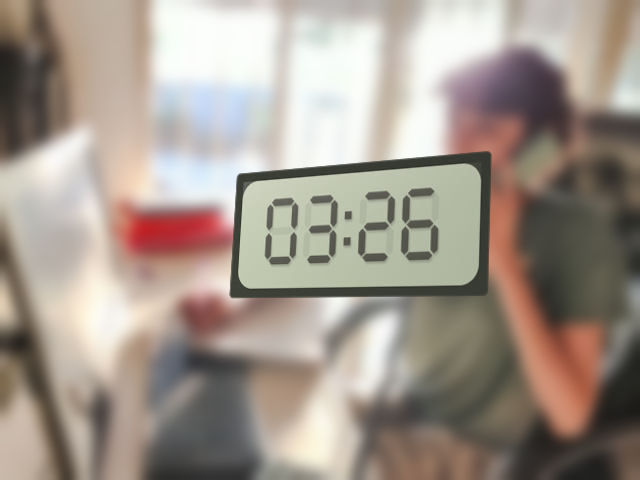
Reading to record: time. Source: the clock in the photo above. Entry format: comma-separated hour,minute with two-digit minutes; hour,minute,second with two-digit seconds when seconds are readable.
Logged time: 3,26
